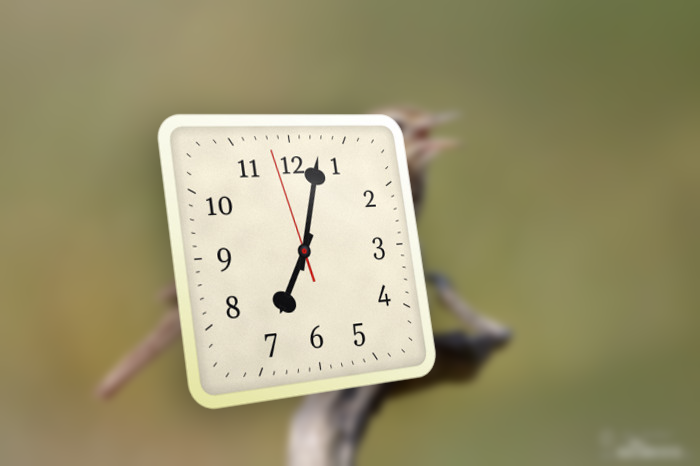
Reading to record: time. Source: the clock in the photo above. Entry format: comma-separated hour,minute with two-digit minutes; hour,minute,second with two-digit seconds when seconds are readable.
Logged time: 7,02,58
